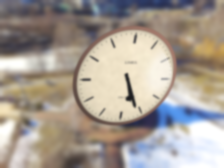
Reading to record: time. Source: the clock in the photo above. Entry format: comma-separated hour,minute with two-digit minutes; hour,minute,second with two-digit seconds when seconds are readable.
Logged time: 5,26
